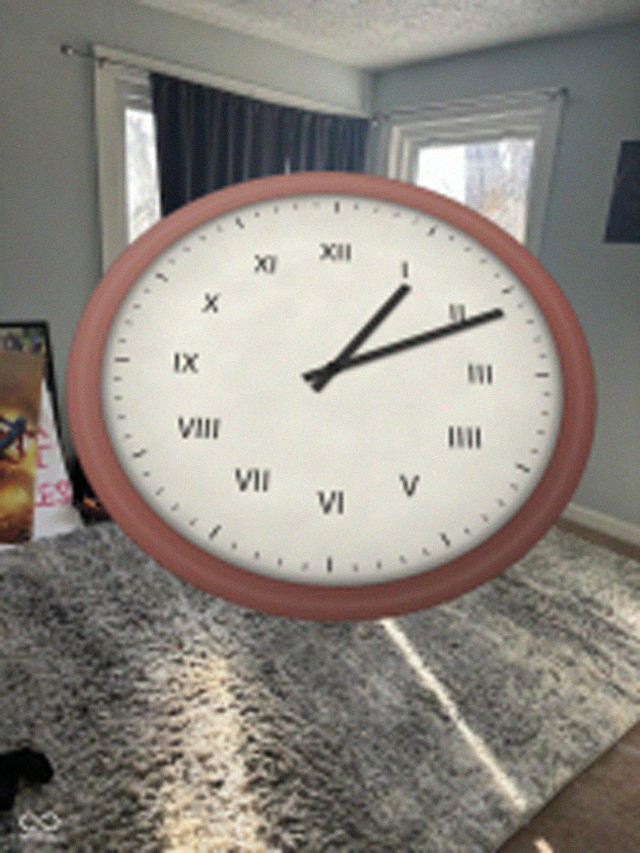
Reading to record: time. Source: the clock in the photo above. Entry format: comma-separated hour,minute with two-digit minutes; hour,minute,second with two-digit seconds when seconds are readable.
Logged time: 1,11
